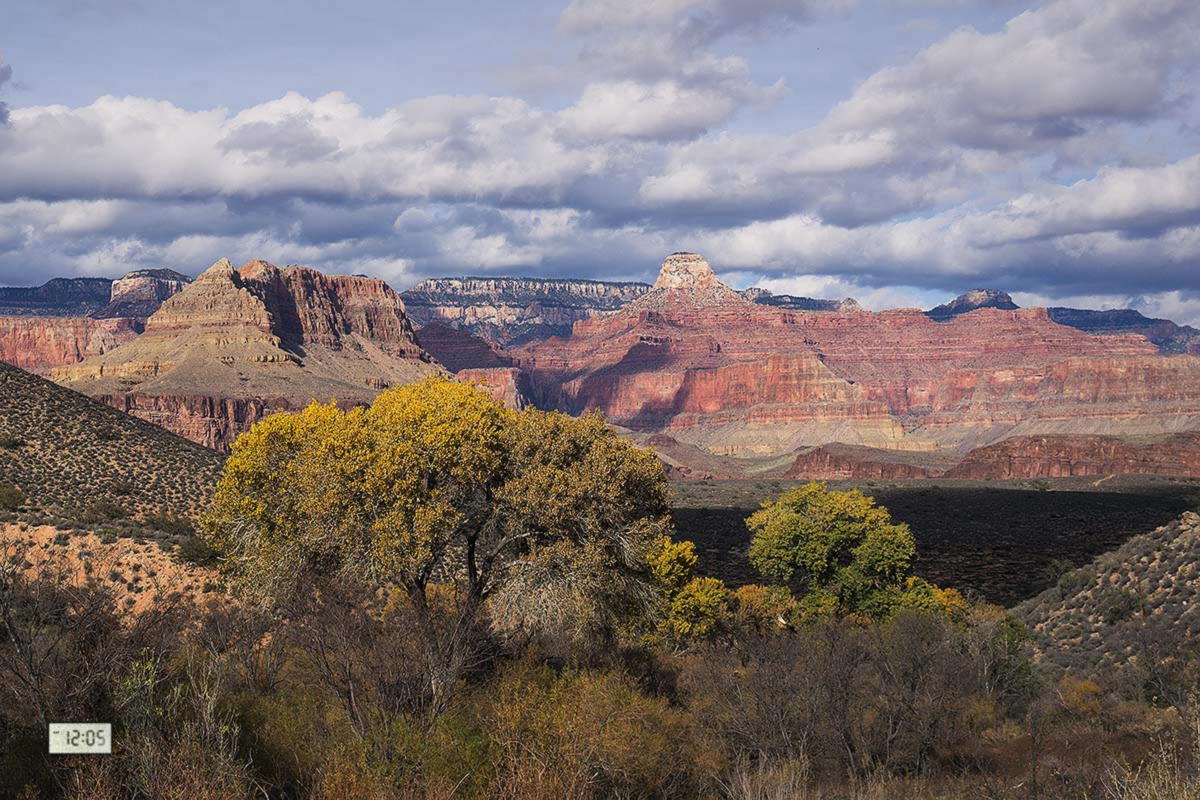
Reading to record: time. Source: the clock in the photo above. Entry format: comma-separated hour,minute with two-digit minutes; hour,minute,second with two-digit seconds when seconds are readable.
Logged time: 12,05
